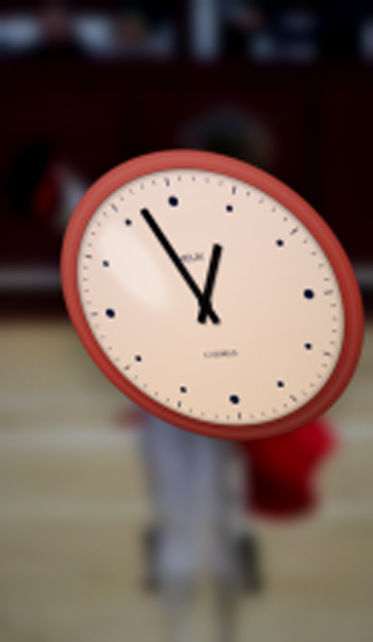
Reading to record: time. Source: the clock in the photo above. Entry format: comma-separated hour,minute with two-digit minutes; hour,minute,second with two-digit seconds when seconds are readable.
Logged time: 12,57
